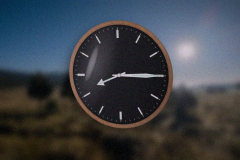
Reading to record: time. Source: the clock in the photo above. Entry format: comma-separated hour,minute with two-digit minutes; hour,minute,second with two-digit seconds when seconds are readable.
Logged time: 8,15
